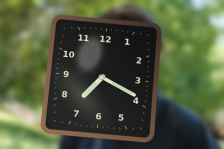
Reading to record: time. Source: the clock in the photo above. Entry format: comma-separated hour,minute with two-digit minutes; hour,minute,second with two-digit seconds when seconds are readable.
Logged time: 7,19
